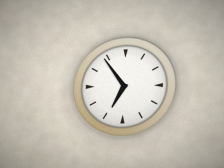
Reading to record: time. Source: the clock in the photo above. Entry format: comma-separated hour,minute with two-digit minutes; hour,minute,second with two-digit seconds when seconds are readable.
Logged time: 6,54
